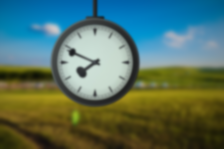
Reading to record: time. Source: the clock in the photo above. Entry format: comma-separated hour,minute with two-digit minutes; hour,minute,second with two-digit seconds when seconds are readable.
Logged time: 7,49
